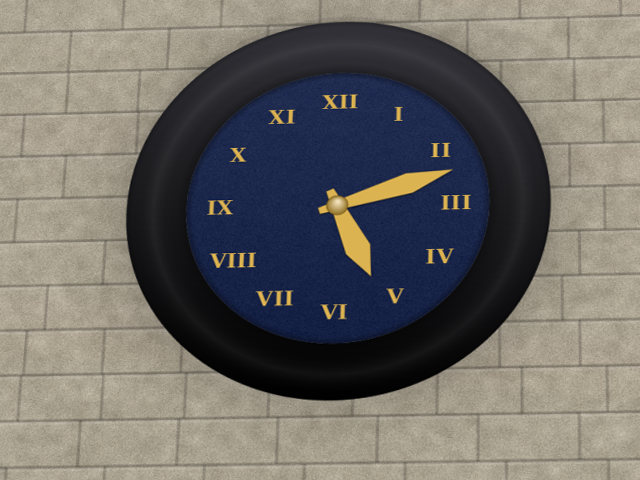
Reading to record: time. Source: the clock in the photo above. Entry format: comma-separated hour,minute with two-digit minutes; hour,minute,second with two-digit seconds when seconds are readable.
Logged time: 5,12
